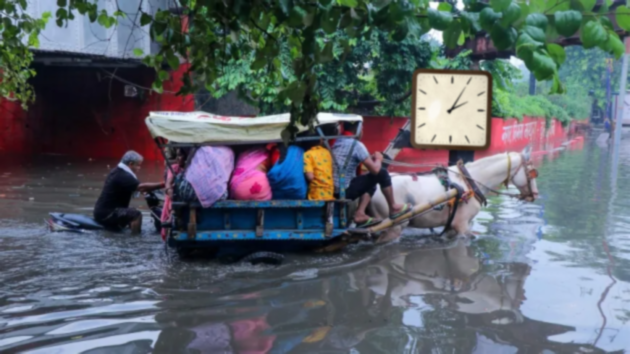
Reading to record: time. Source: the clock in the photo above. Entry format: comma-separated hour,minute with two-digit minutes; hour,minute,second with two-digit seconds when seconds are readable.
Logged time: 2,05
